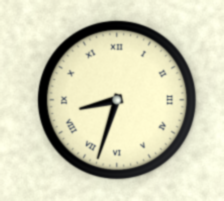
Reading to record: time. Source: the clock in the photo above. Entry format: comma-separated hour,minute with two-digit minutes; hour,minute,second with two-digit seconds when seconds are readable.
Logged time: 8,33
